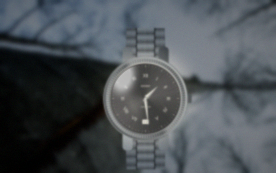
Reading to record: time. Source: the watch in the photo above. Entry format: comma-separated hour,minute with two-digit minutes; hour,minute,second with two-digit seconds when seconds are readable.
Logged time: 1,29
